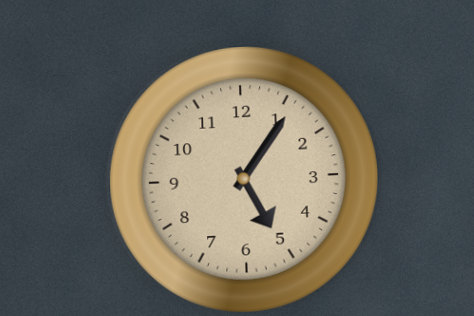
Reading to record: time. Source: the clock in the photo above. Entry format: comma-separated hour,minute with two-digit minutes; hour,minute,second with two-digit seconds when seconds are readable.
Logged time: 5,06
